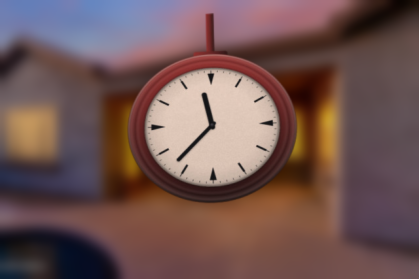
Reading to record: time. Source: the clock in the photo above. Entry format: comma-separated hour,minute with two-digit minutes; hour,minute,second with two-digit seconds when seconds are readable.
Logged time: 11,37
